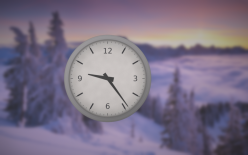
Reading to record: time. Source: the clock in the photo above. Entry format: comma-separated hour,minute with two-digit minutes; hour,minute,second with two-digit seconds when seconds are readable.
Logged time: 9,24
